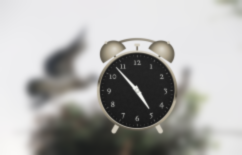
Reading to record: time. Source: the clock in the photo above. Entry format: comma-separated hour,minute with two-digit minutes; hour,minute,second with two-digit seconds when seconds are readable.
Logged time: 4,53
